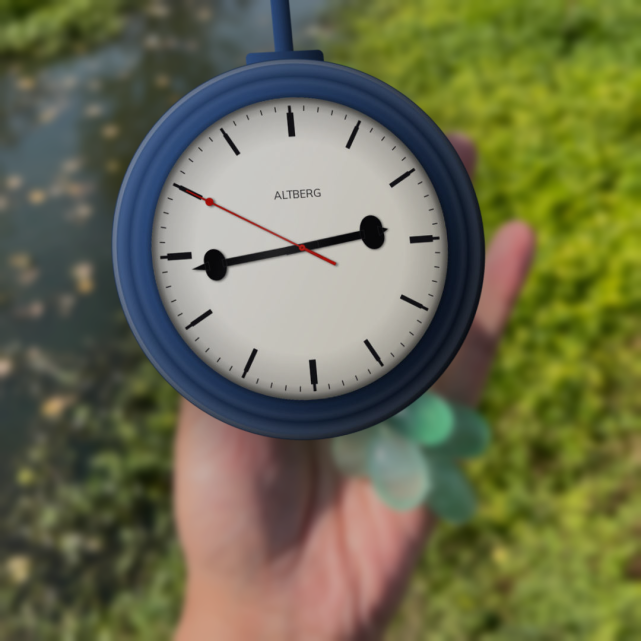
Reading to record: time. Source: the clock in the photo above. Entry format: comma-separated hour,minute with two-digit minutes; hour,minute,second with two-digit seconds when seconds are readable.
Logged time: 2,43,50
